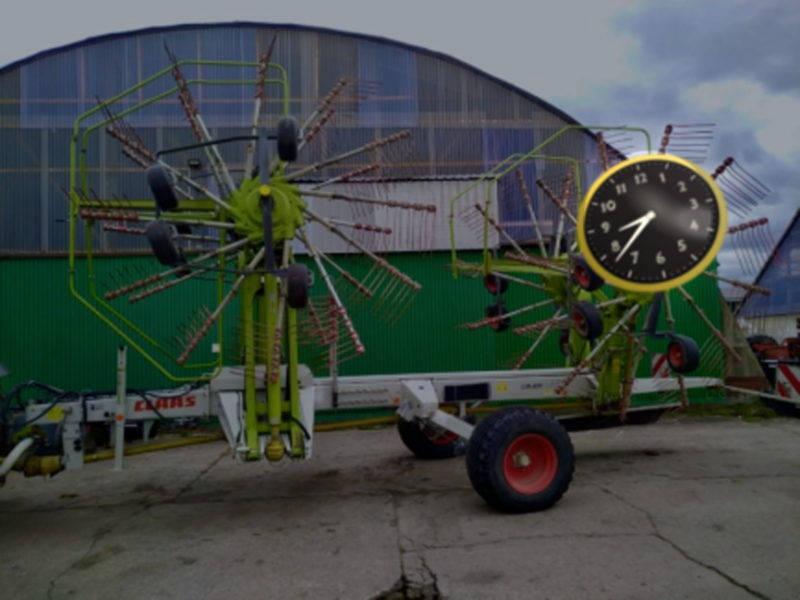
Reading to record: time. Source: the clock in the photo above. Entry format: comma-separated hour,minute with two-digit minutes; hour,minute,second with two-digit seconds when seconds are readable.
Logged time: 8,38
